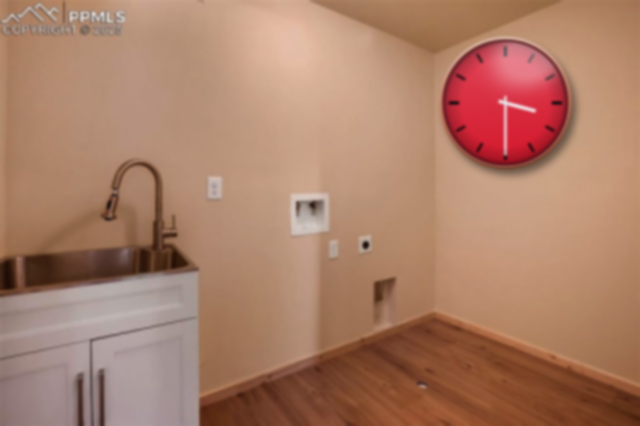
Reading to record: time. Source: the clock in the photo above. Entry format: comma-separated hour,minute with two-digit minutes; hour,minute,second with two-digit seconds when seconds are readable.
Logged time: 3,30
